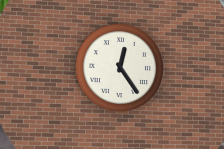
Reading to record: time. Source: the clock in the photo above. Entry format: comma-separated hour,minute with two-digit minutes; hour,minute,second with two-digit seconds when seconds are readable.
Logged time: 12,24
